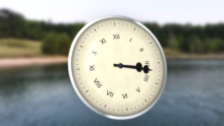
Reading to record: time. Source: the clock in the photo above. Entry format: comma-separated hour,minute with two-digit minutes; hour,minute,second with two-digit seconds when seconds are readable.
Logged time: 3,17
